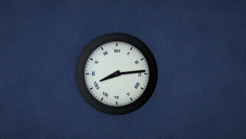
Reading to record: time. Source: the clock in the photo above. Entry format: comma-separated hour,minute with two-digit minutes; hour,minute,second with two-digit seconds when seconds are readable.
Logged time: 8,14
